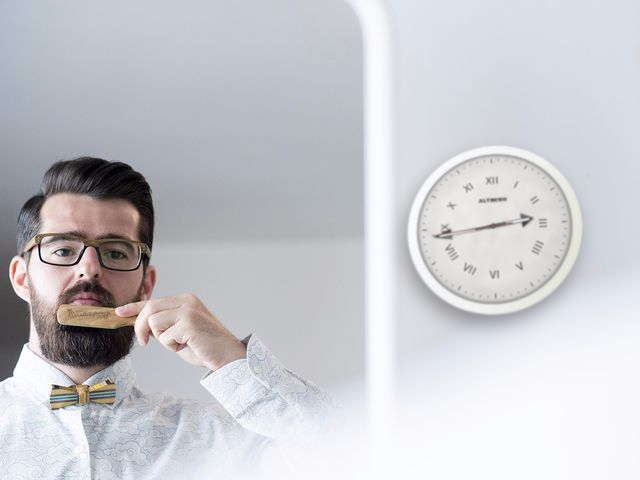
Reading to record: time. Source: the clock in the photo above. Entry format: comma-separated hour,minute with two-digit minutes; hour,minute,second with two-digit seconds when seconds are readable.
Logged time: 2,43,44
